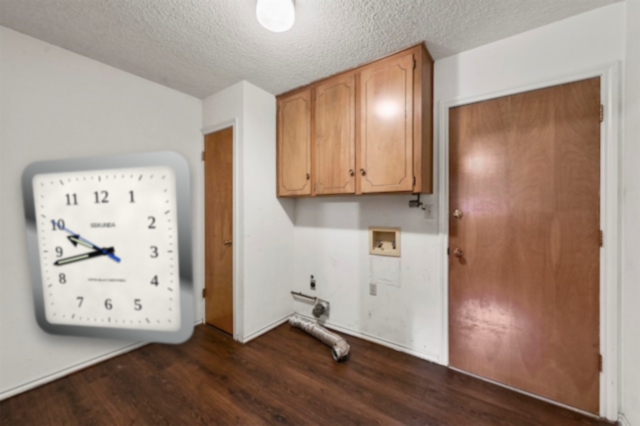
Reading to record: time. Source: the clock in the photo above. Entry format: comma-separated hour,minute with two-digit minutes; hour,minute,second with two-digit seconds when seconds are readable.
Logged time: 9,42,50
